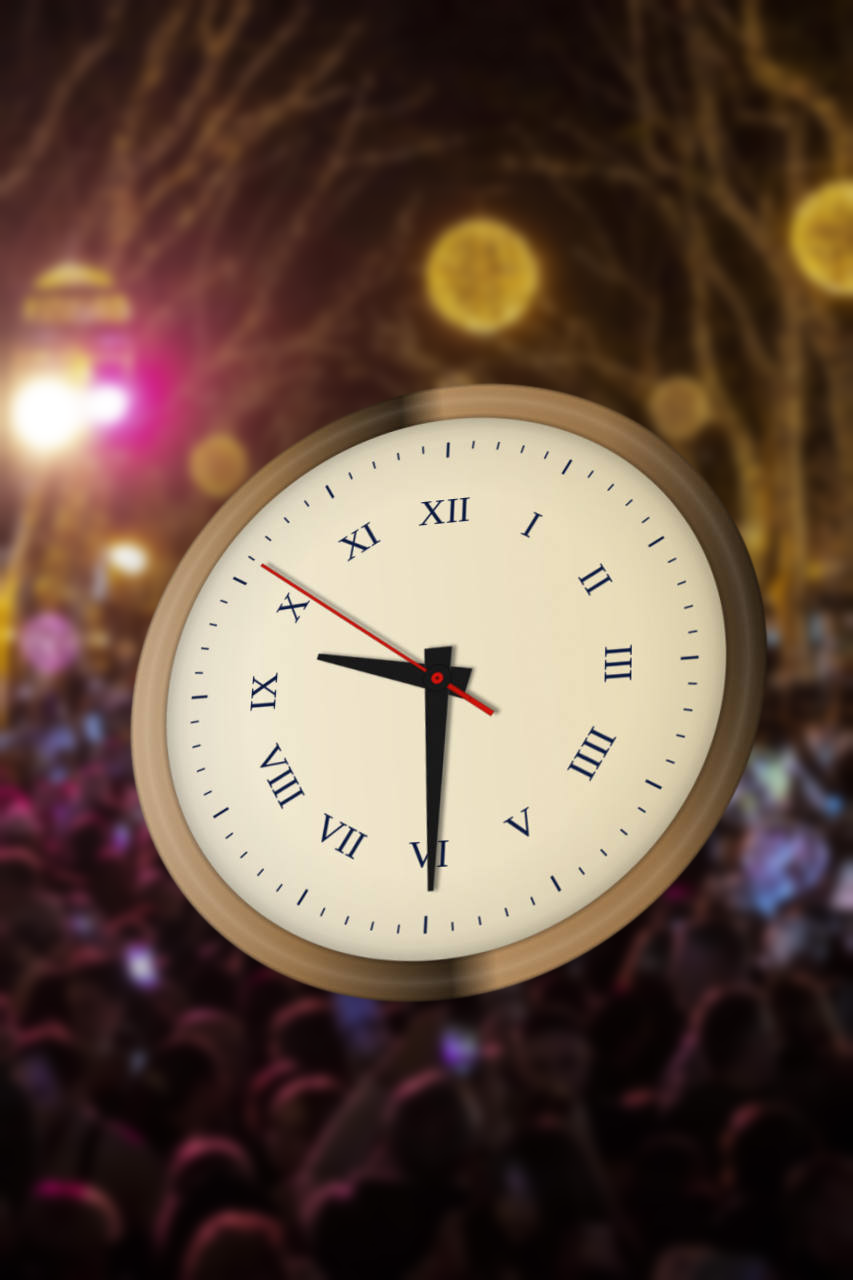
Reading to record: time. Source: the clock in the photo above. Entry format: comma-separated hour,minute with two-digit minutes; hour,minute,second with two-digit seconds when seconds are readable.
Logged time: 9,29,51
